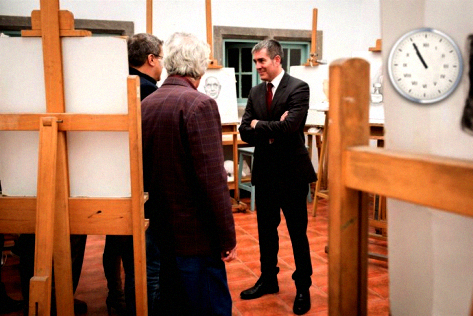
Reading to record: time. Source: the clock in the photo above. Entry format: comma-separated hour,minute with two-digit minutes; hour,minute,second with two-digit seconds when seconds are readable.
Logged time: 10,55
